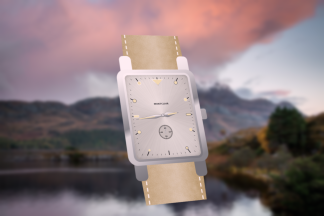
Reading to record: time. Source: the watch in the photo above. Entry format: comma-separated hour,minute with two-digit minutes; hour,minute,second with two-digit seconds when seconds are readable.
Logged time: 2,44
